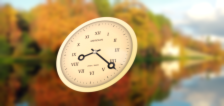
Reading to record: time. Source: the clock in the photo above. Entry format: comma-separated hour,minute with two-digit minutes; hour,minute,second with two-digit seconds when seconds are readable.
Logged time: 8,22
